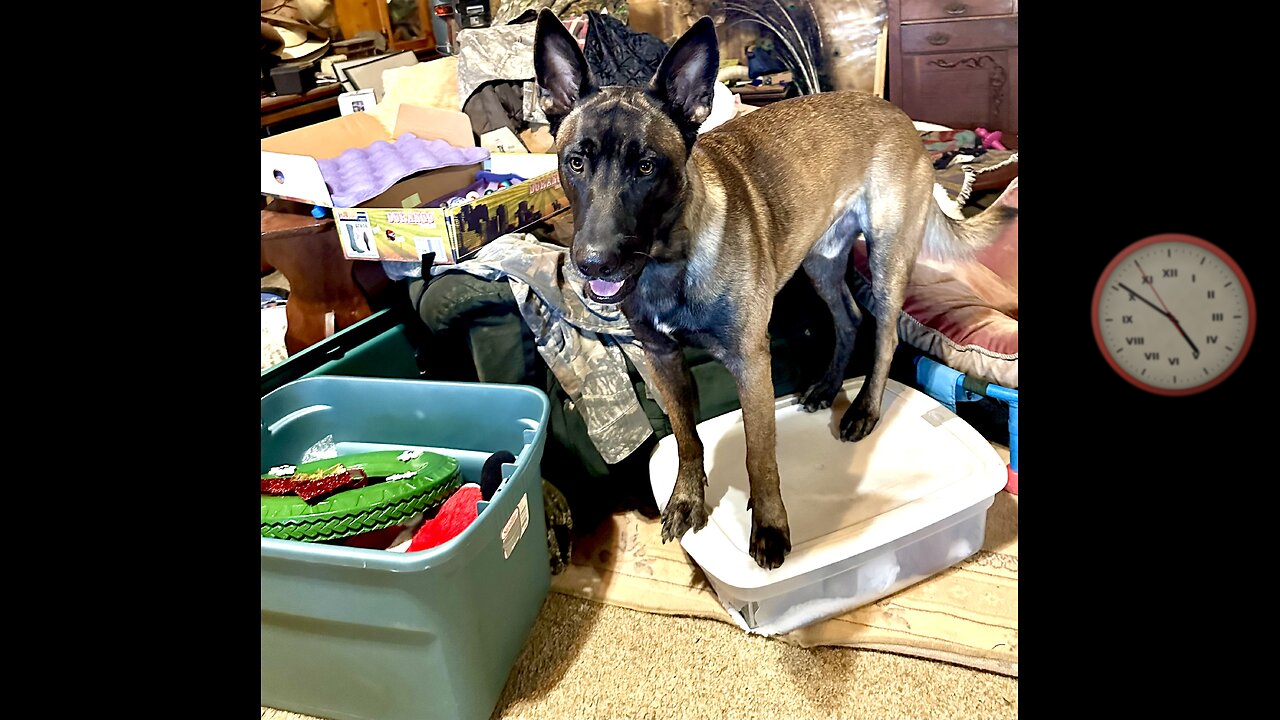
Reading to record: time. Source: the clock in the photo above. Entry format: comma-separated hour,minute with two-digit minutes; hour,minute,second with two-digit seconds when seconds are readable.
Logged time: 4,50,55
